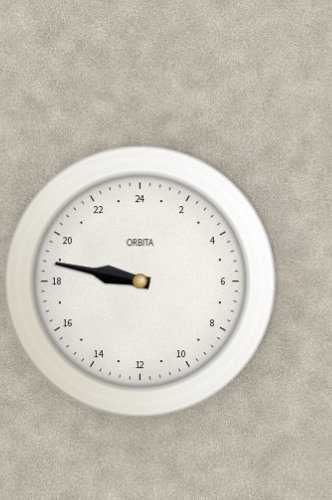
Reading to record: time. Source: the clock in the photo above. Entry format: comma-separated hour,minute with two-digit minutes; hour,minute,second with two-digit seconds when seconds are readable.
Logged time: 18,47
